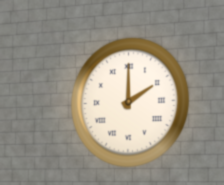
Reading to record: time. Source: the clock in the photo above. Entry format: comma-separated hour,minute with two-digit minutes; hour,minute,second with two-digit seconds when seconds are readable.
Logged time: 2,00
